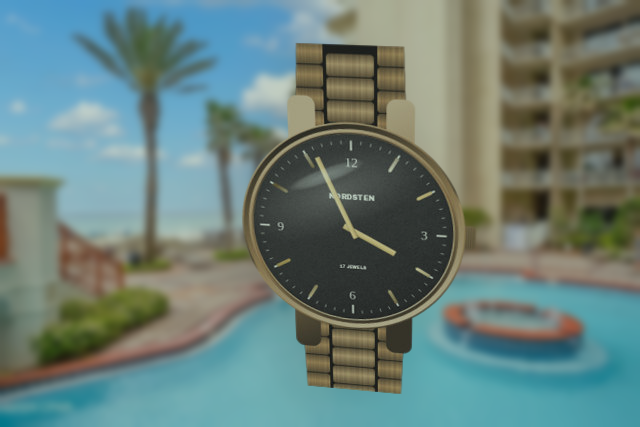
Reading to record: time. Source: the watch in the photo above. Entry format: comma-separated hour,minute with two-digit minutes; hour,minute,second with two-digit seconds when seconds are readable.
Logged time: 3,56
